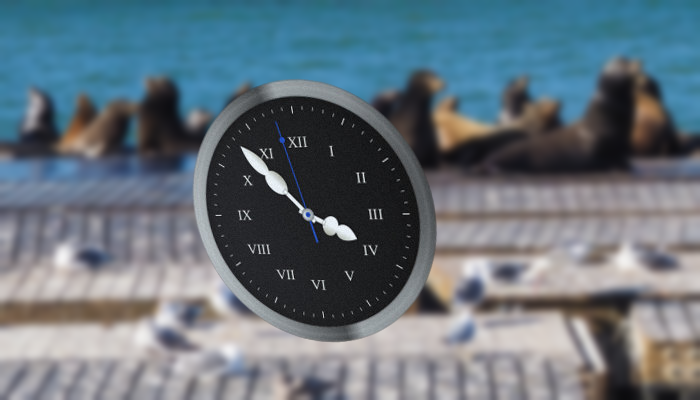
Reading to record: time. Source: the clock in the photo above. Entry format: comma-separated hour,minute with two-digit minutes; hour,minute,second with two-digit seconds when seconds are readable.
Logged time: 3,52,58
